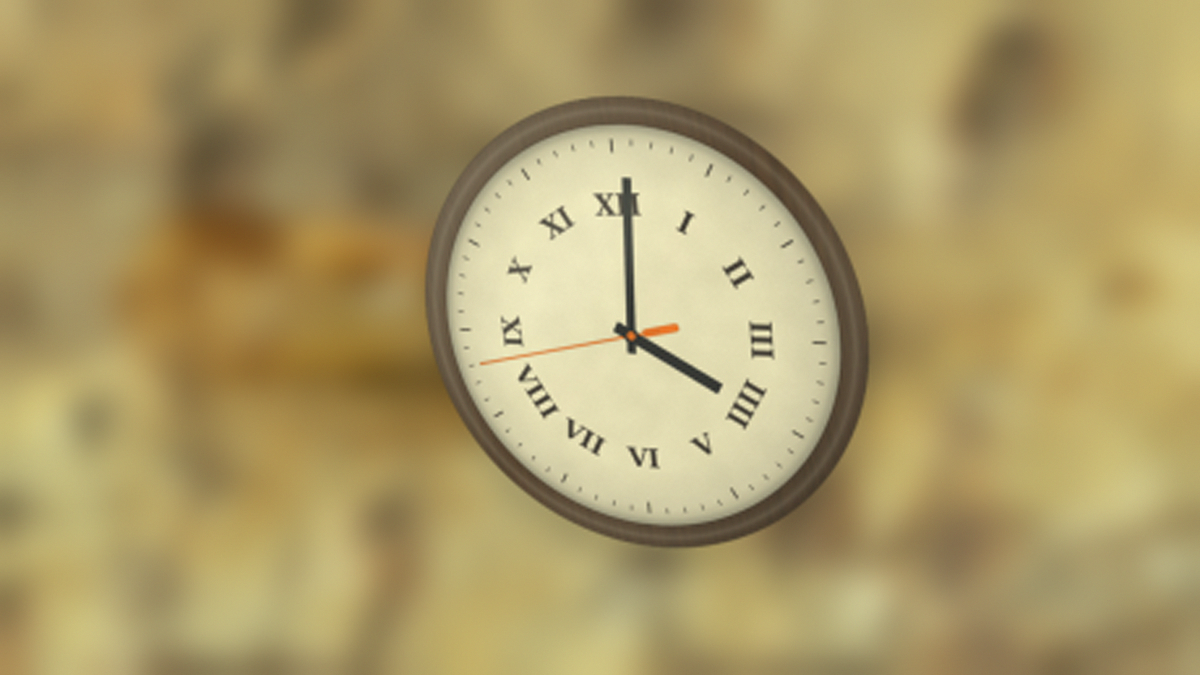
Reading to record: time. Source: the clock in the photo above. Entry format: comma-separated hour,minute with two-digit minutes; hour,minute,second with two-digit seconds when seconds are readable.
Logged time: 4,00,43
